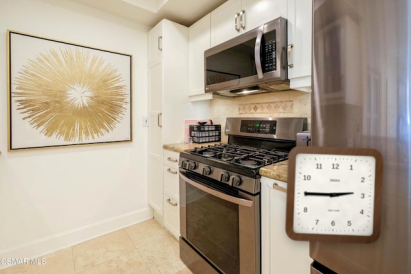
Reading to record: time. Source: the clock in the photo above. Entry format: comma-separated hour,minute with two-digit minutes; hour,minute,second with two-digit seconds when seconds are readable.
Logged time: 2,45
